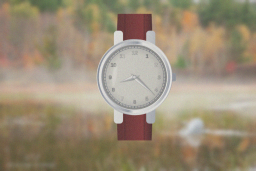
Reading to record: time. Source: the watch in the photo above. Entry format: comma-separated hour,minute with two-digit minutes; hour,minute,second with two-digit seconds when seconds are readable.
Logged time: 8,22
